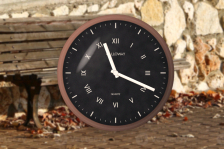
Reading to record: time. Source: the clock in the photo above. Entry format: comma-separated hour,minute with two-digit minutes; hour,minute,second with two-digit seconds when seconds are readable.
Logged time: 11,19
